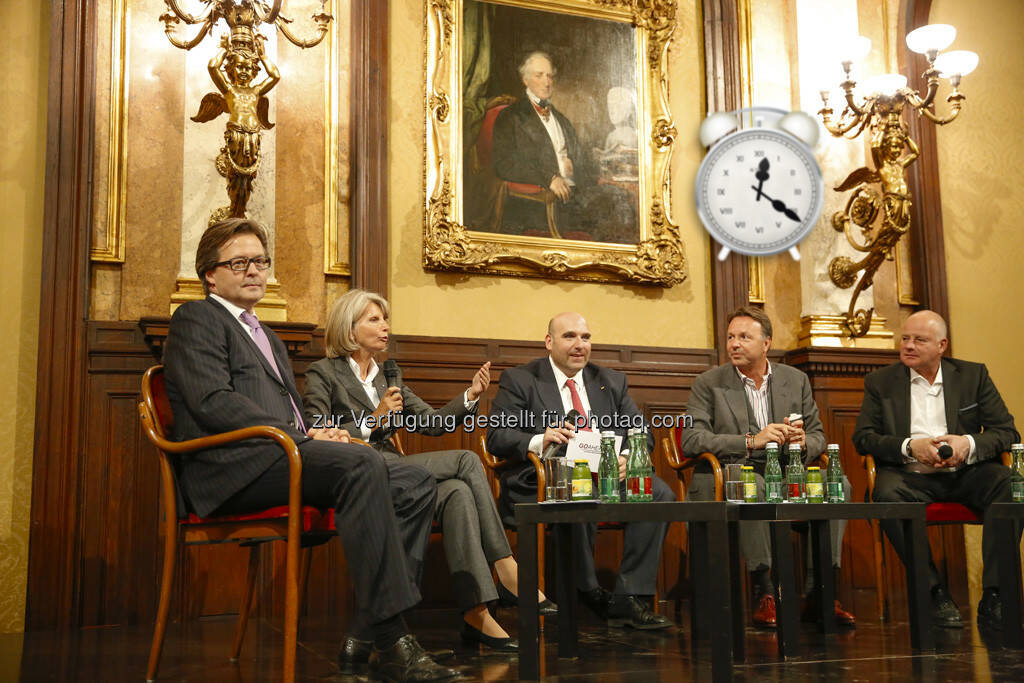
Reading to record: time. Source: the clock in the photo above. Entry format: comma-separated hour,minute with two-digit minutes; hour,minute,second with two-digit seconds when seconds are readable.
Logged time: 12,21
